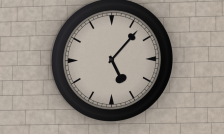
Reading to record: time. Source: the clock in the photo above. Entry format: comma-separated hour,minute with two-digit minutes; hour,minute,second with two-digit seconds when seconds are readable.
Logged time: 5,07
